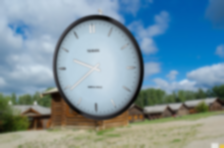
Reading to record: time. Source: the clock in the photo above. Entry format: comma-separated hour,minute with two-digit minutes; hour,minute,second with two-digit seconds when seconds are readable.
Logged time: 9,39
